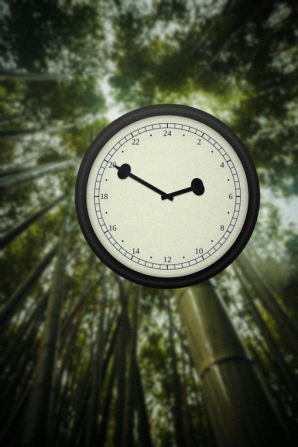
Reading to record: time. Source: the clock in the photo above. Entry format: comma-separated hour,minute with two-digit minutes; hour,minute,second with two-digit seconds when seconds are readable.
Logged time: 4,50
